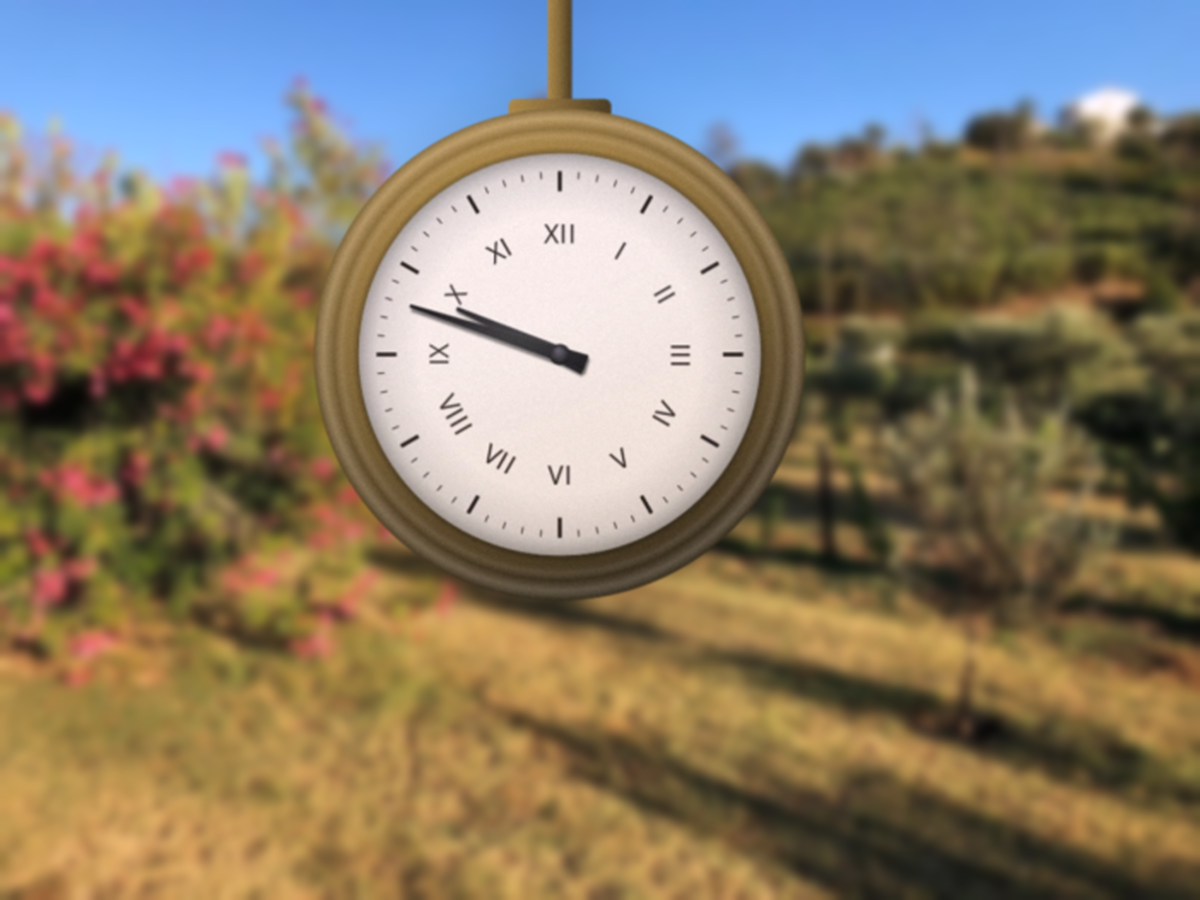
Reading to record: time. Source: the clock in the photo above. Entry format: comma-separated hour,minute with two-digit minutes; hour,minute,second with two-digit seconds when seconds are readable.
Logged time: 9,48
